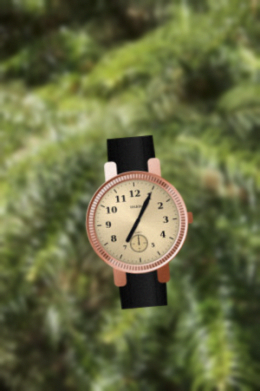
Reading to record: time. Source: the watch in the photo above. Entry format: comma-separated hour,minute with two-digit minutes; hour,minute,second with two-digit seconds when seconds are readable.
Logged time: 7,05
